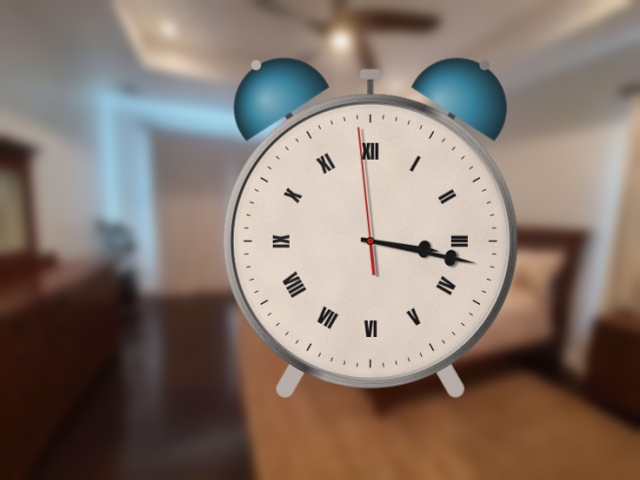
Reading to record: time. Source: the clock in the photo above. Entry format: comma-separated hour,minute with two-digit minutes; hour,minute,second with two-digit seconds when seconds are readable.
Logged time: 3,16,59
